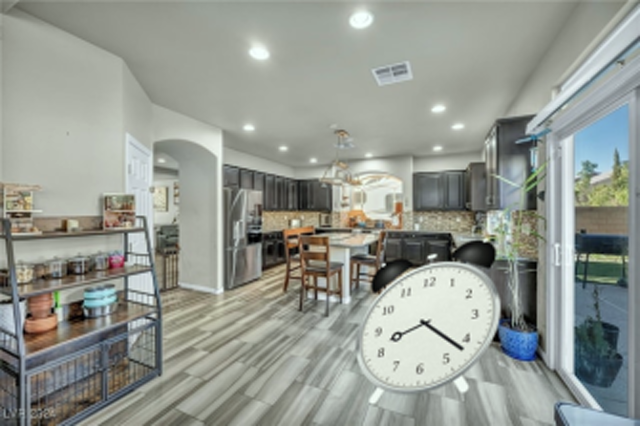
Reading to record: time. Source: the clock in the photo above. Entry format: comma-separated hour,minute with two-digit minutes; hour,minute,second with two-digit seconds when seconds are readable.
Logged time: 8,22
